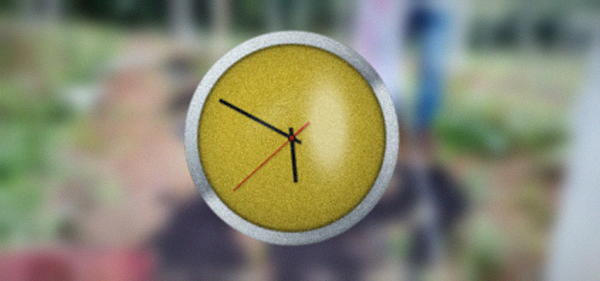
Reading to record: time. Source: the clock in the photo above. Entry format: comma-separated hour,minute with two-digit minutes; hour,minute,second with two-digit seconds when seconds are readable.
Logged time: 5,49,38
